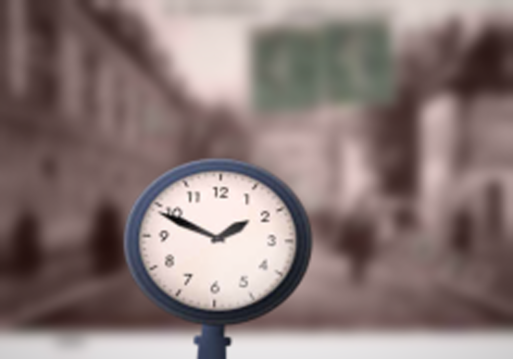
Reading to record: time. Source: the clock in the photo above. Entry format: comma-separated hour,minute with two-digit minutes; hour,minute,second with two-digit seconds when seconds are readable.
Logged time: 1,49
